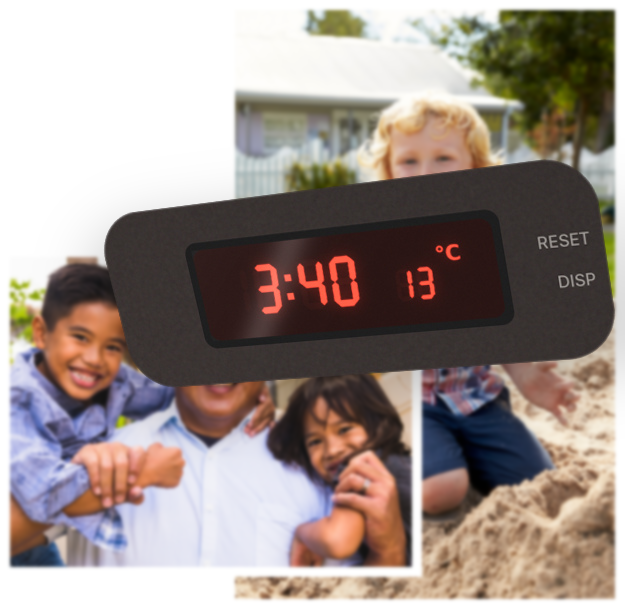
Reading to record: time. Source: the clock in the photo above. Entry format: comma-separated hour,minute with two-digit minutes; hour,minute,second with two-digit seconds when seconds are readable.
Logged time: 3,40
